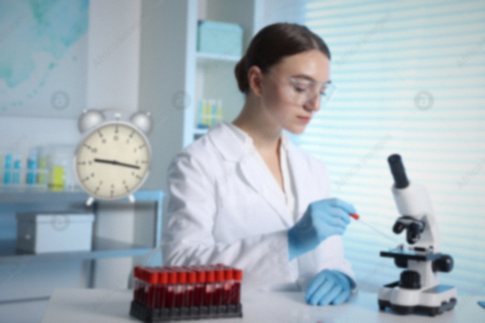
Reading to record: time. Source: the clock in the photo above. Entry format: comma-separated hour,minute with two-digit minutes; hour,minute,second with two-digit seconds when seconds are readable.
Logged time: 9,17
